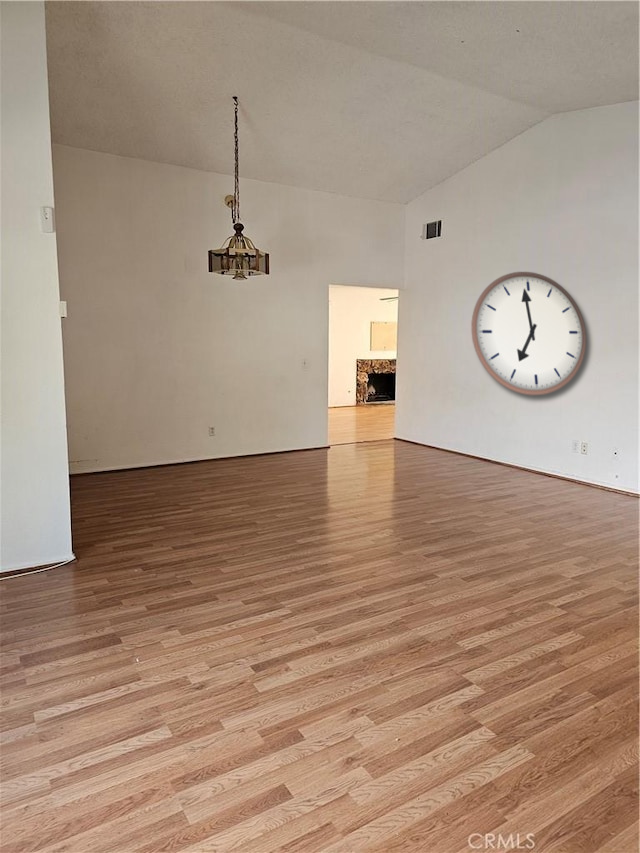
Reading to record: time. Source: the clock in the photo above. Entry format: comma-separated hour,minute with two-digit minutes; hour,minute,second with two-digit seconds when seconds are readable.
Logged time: 6,59
